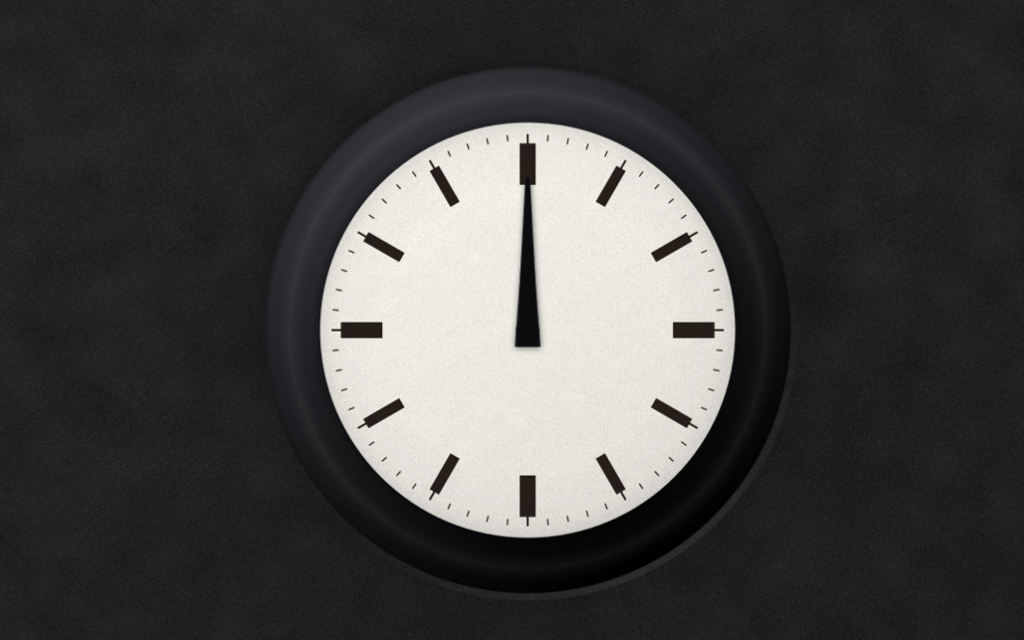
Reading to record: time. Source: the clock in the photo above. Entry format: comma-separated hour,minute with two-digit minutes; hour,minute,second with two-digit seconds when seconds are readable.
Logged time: 12,00
